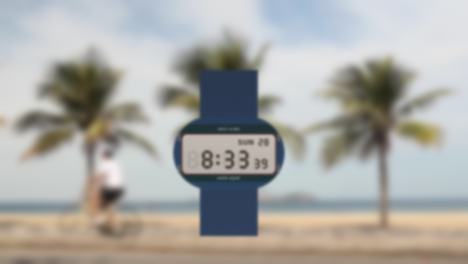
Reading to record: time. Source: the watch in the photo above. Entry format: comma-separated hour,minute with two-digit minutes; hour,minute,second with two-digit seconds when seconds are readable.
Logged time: 8,33
